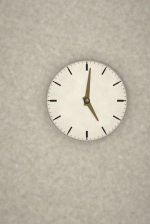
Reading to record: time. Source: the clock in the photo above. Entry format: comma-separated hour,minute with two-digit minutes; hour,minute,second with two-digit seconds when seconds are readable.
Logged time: 5,01
